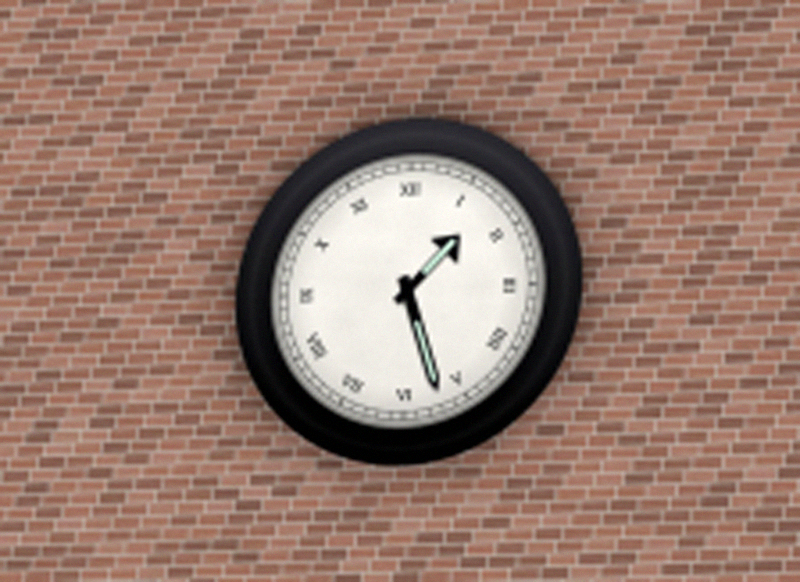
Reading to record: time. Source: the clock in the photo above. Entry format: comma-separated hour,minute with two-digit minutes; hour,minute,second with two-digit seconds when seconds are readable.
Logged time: 1,27
